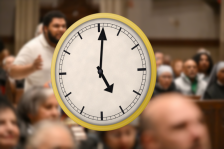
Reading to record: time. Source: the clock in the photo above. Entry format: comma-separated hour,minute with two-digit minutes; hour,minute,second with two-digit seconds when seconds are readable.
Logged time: 5,01
